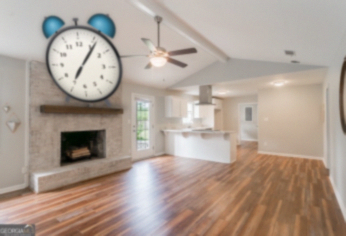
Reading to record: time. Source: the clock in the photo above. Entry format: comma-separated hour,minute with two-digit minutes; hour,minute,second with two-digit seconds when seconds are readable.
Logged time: 7,06
